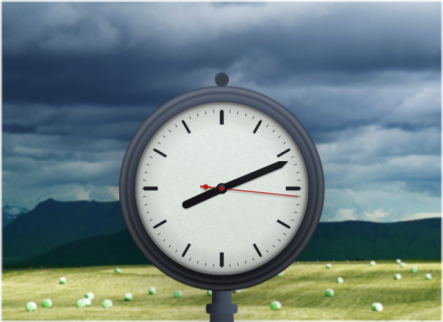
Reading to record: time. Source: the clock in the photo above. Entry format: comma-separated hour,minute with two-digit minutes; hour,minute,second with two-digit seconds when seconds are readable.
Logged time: 8,11,16
